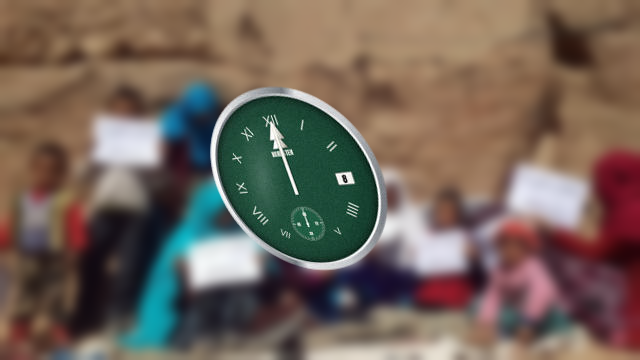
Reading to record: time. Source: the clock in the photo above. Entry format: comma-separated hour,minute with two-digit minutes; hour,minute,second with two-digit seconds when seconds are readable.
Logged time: 12,00
